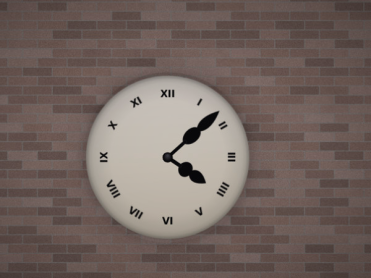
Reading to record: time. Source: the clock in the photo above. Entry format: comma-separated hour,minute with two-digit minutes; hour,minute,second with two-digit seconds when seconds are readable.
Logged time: 4,08
